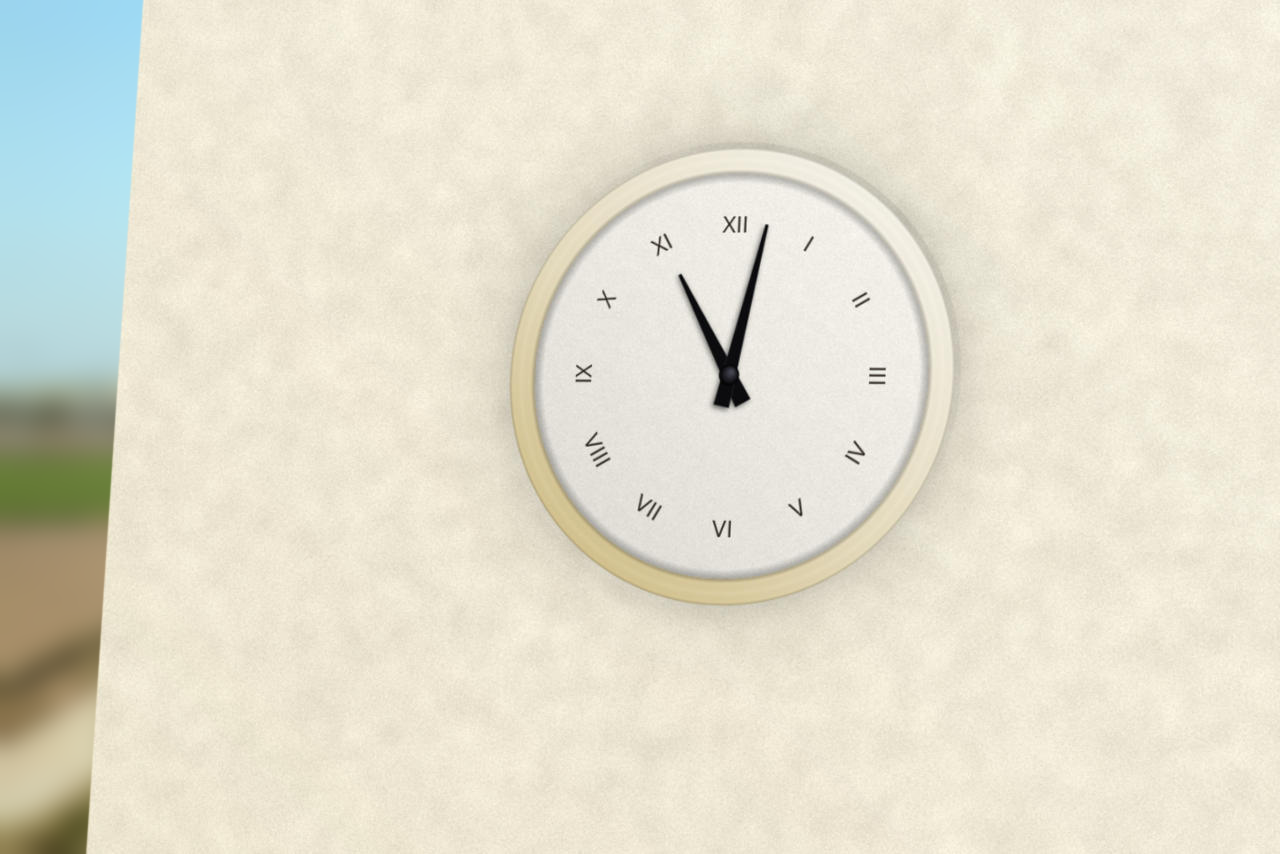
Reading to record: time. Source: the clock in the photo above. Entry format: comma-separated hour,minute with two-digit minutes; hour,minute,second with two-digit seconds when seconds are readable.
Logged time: 11,02
